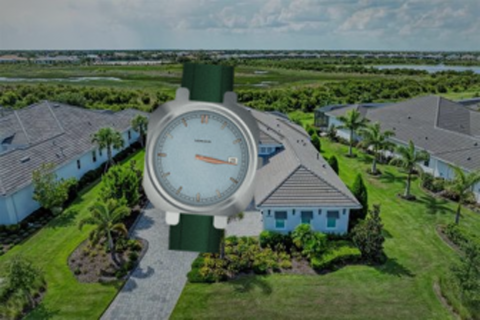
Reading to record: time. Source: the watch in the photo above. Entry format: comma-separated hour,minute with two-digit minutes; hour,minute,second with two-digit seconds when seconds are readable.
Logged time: 3,16
